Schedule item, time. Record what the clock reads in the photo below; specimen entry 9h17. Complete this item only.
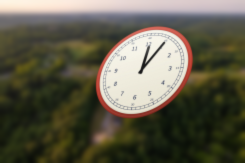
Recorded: 12h05
